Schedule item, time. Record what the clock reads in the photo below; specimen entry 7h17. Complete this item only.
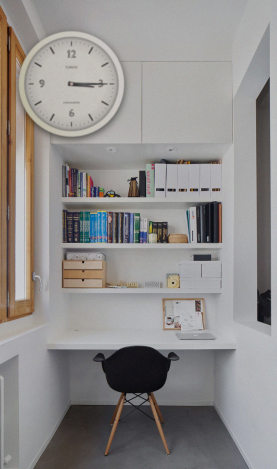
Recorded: 3h15
